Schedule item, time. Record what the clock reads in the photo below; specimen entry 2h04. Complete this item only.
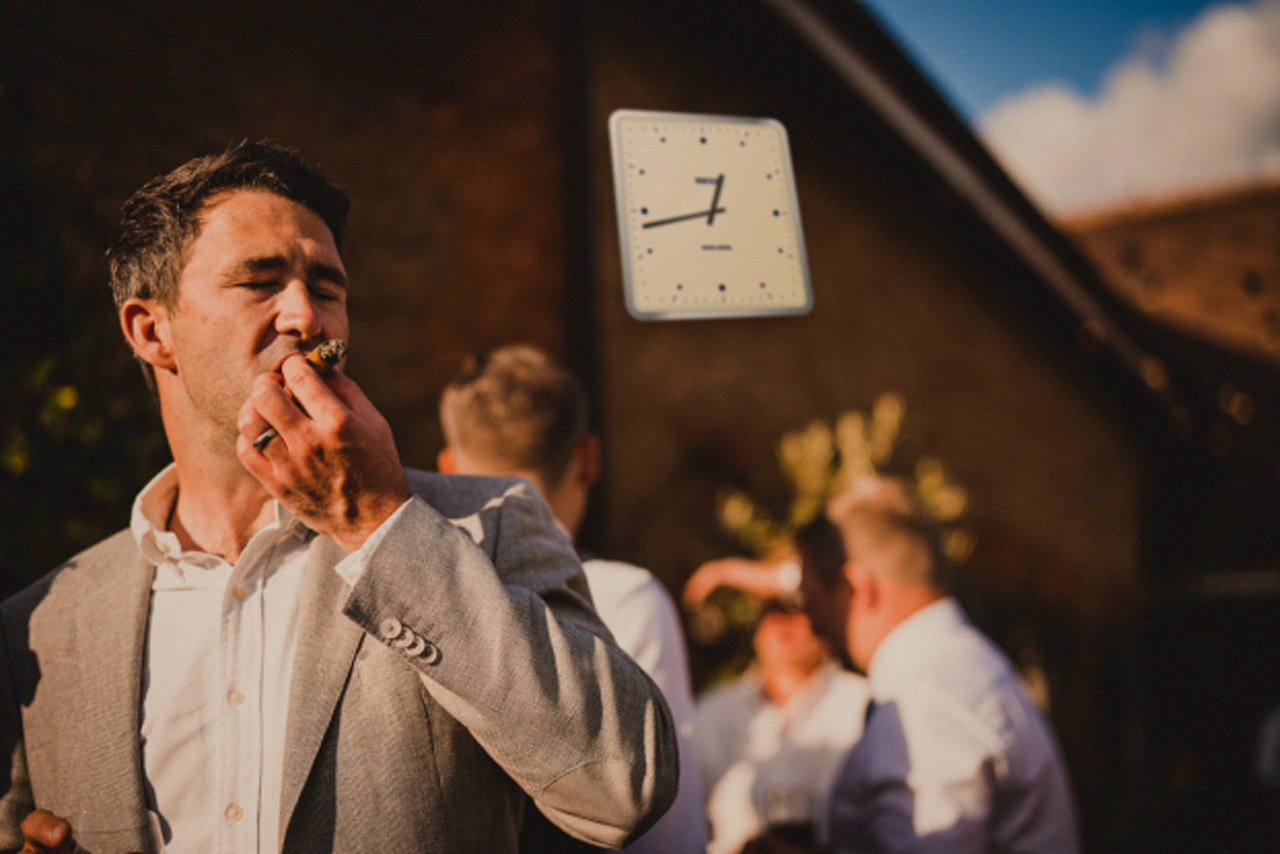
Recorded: 12h43
